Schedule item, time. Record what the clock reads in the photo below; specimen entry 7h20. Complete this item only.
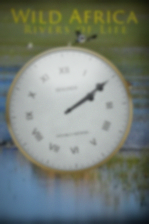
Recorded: 2h10
